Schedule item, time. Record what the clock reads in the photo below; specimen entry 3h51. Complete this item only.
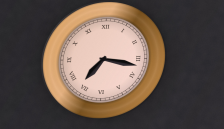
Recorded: 7h17
